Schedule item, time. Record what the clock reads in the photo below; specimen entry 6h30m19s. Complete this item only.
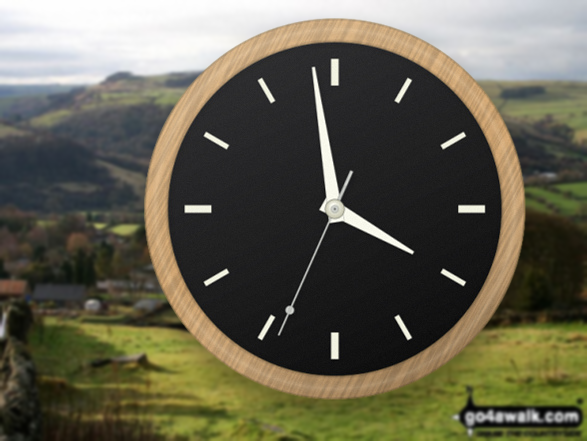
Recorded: 3h58m34s
